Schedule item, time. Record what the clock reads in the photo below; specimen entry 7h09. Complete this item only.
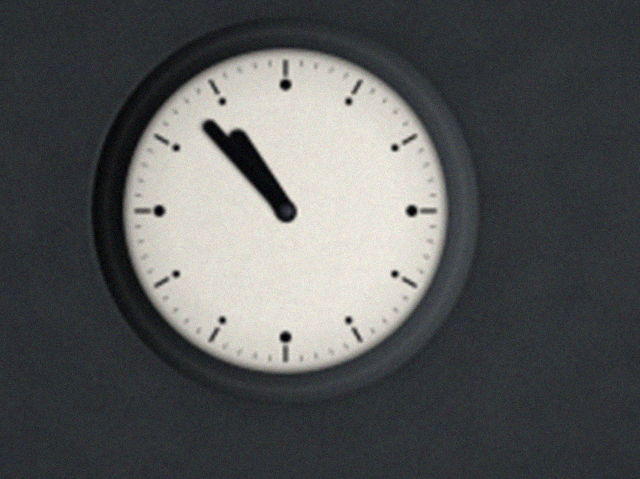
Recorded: 10h53
